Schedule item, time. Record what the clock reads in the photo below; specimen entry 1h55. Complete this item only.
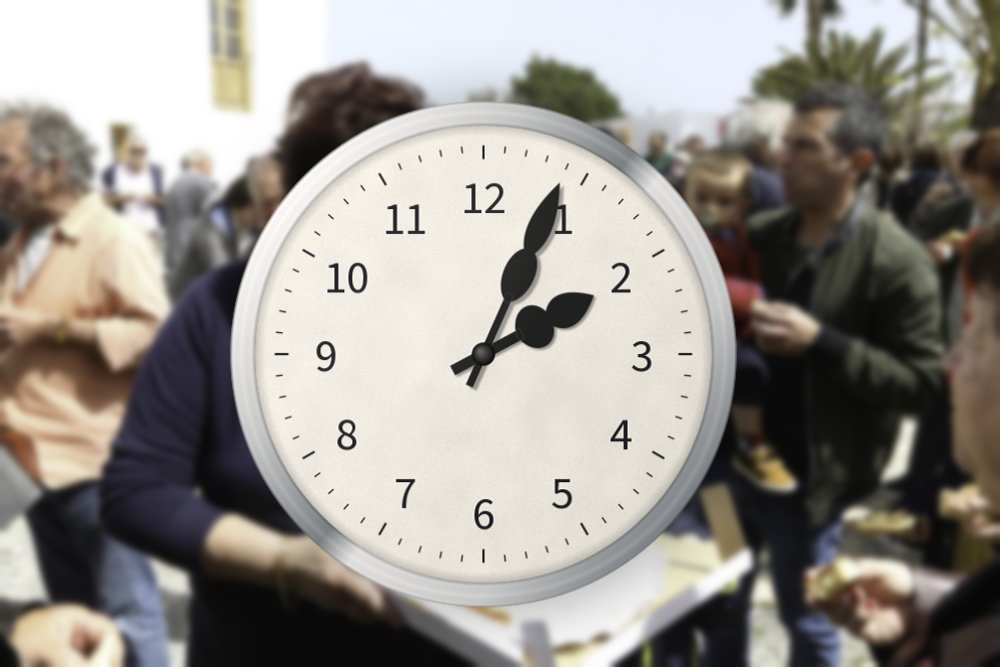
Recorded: 2h04
